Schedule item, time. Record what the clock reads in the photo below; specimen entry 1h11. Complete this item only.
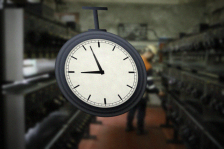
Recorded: 8h57
